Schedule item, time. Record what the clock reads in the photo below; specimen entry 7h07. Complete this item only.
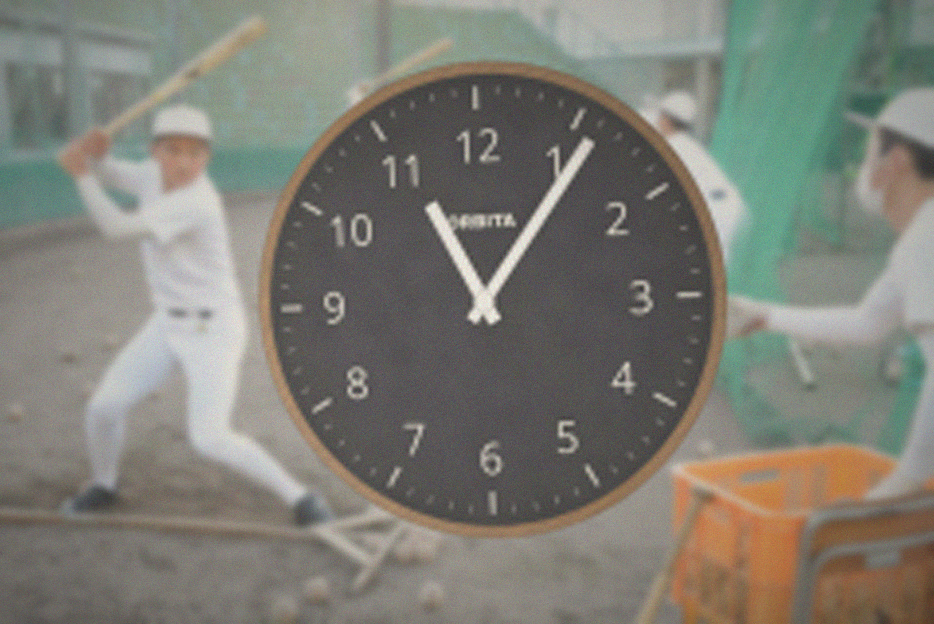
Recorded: 11h06
